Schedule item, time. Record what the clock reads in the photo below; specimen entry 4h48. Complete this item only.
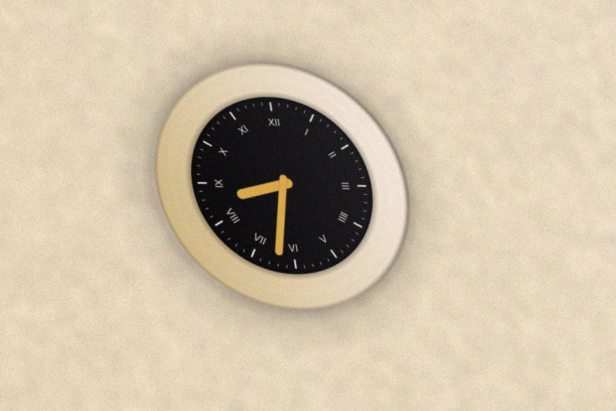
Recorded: 8h32
